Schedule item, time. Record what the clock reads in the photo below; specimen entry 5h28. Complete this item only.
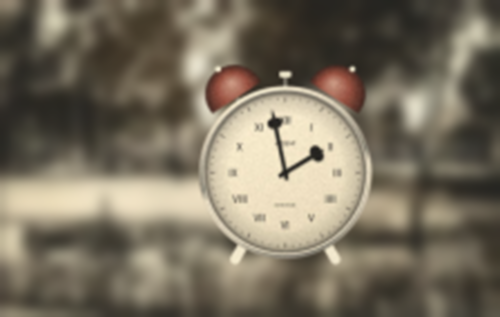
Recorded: 1h58
